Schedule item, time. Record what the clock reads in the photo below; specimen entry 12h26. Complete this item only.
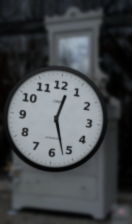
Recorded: 12h27
